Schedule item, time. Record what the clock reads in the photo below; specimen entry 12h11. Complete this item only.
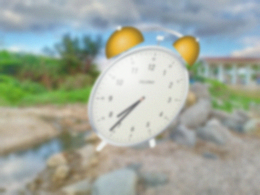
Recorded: 7h36
